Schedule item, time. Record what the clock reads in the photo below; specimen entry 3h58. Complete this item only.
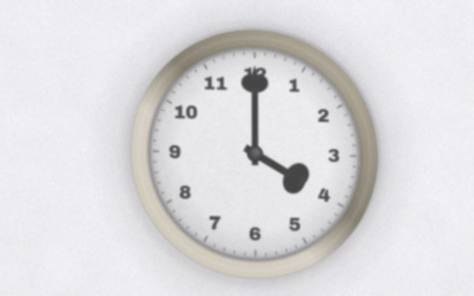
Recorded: 4h00
